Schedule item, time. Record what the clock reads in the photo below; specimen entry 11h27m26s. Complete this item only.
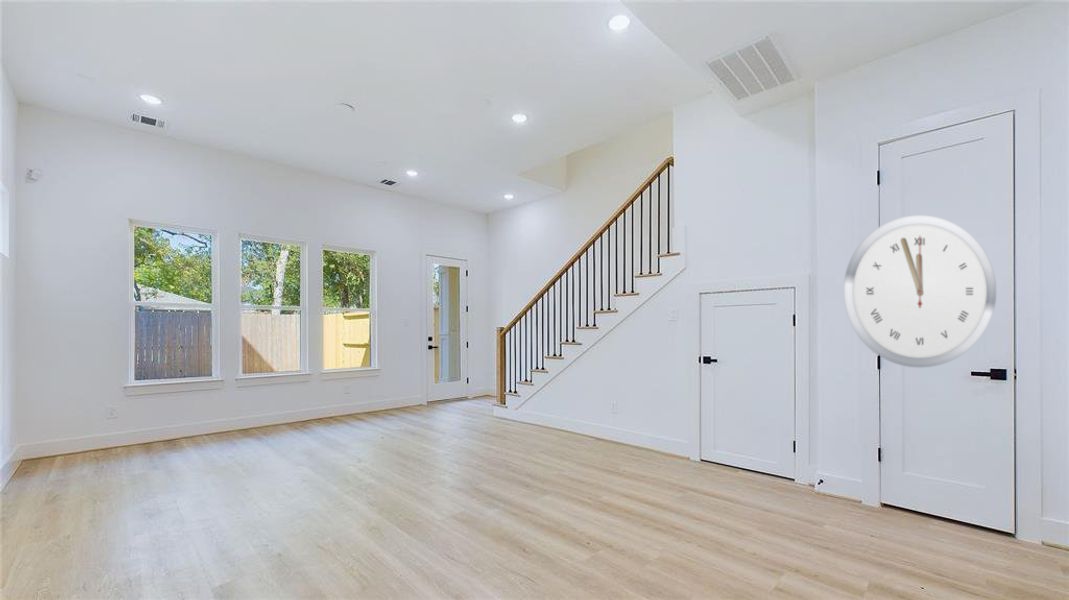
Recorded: 11h57m00s
